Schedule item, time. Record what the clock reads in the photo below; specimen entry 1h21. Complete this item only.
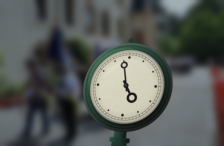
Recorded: 4h58
